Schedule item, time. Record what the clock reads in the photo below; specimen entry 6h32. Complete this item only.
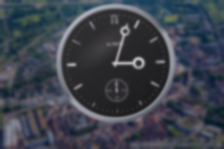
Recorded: 3h03
